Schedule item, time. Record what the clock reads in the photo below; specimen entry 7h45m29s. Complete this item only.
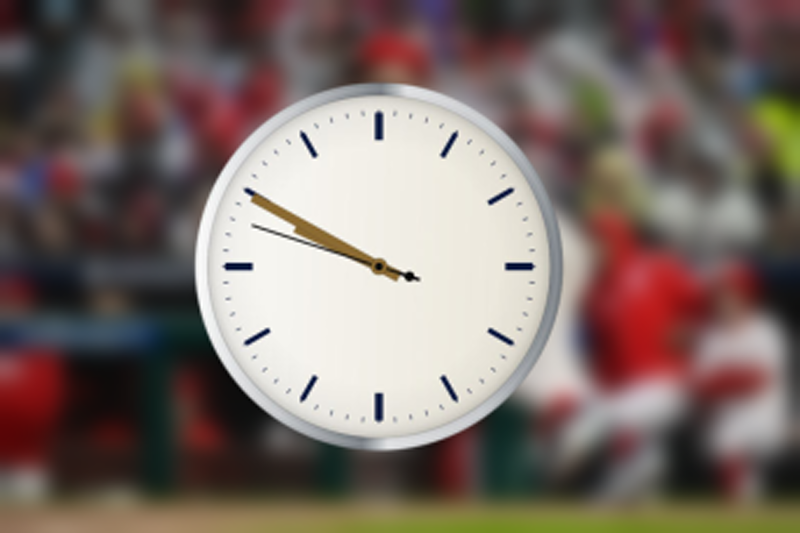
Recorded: 9h49m48s
